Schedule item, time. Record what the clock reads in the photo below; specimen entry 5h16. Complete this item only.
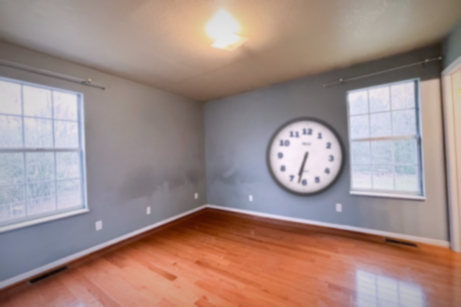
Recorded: 6h32
